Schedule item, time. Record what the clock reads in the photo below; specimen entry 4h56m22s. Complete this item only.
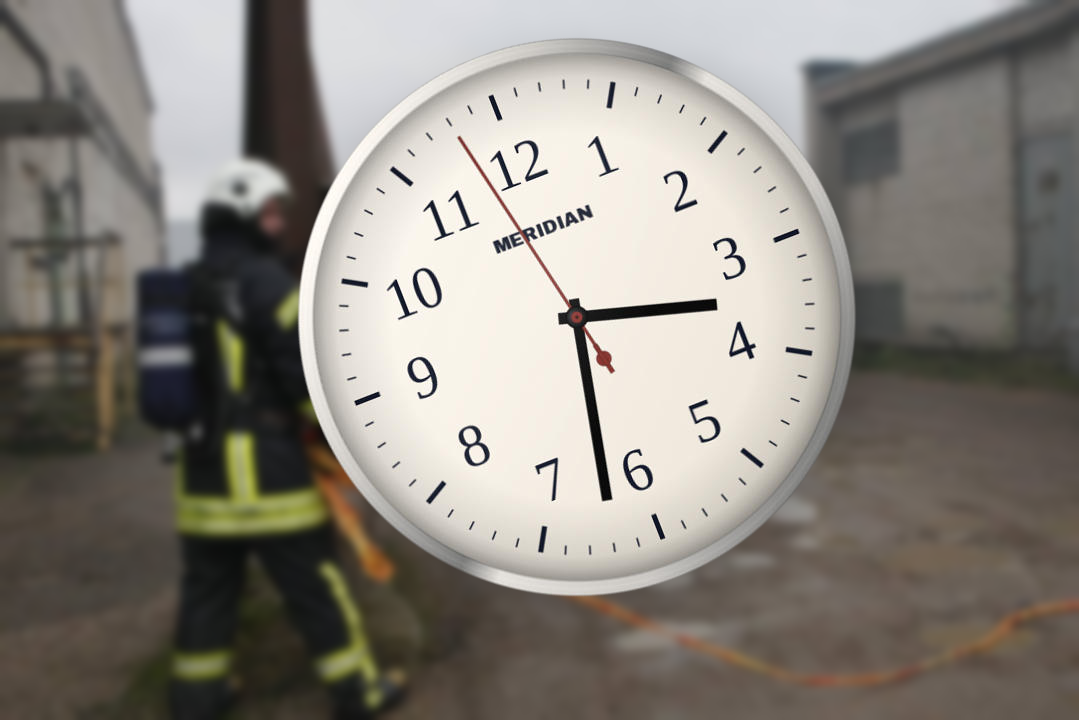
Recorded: 3h31m58s
